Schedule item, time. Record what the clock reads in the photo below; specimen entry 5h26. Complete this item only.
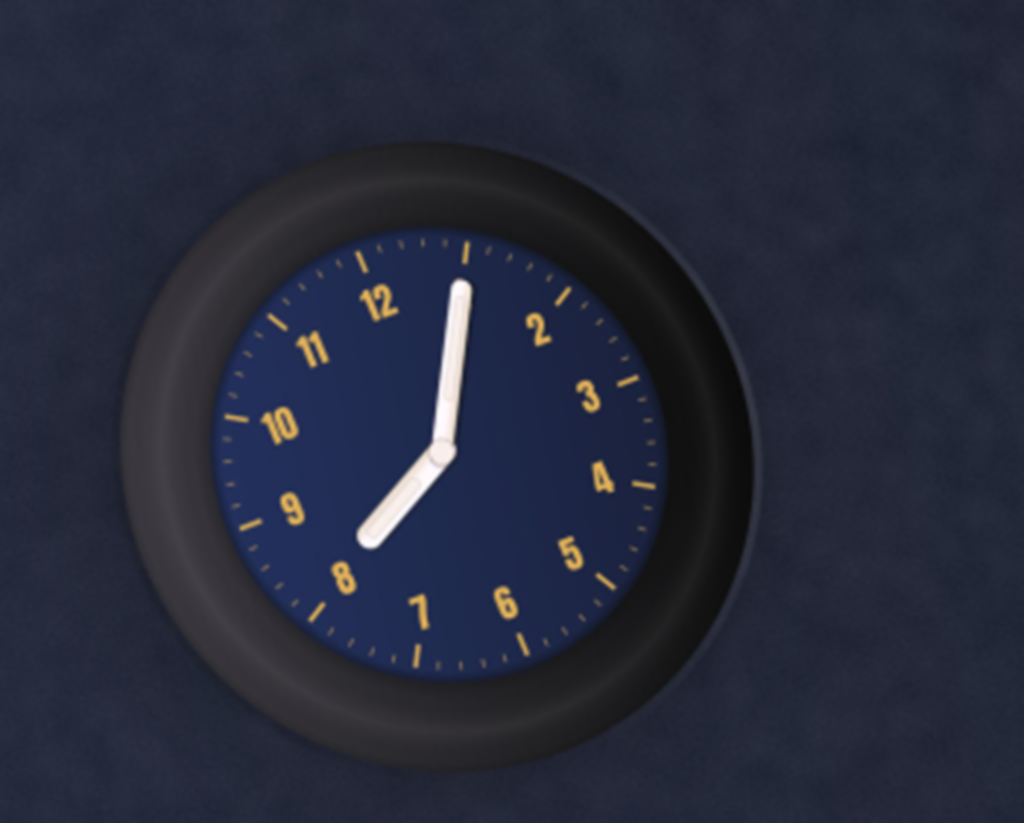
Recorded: 8h05
